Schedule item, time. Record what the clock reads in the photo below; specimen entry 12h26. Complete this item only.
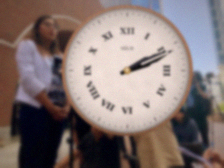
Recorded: 2h11
